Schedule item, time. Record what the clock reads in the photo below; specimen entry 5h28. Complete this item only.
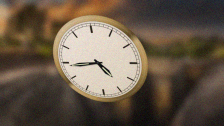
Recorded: 4h44
